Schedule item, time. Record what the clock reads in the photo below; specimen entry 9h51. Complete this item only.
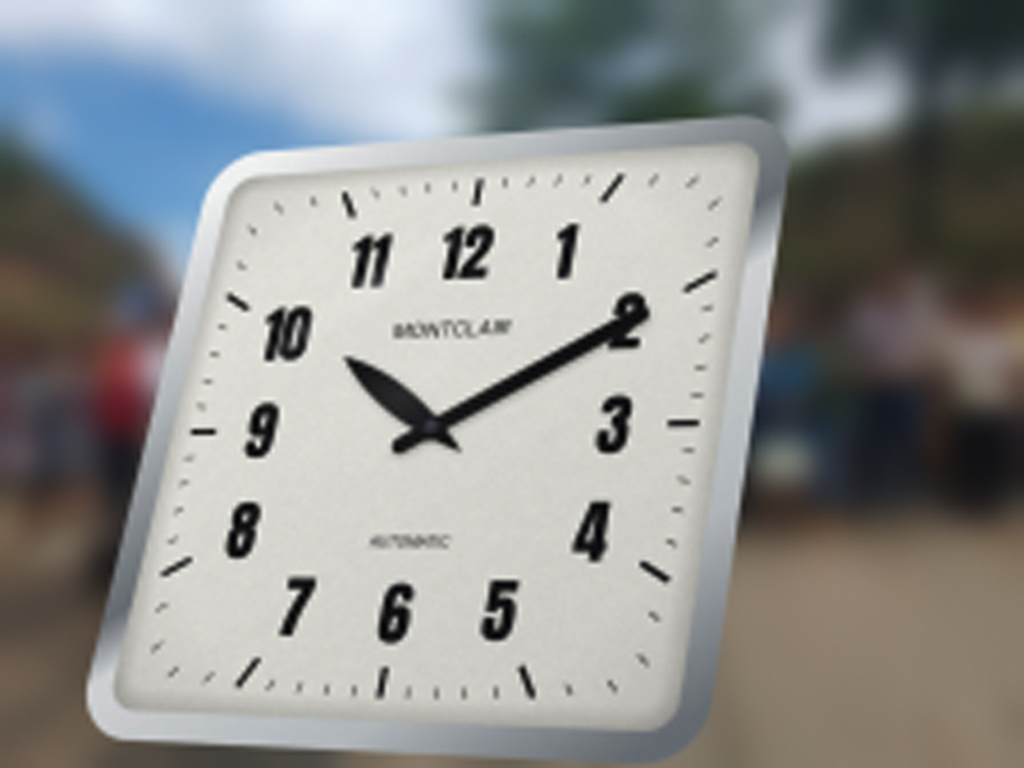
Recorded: 10h10
